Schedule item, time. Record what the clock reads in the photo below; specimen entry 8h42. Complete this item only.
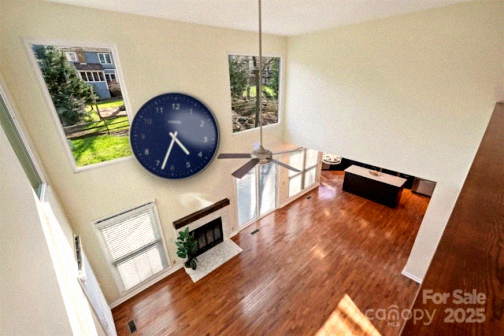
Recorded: 4h33
